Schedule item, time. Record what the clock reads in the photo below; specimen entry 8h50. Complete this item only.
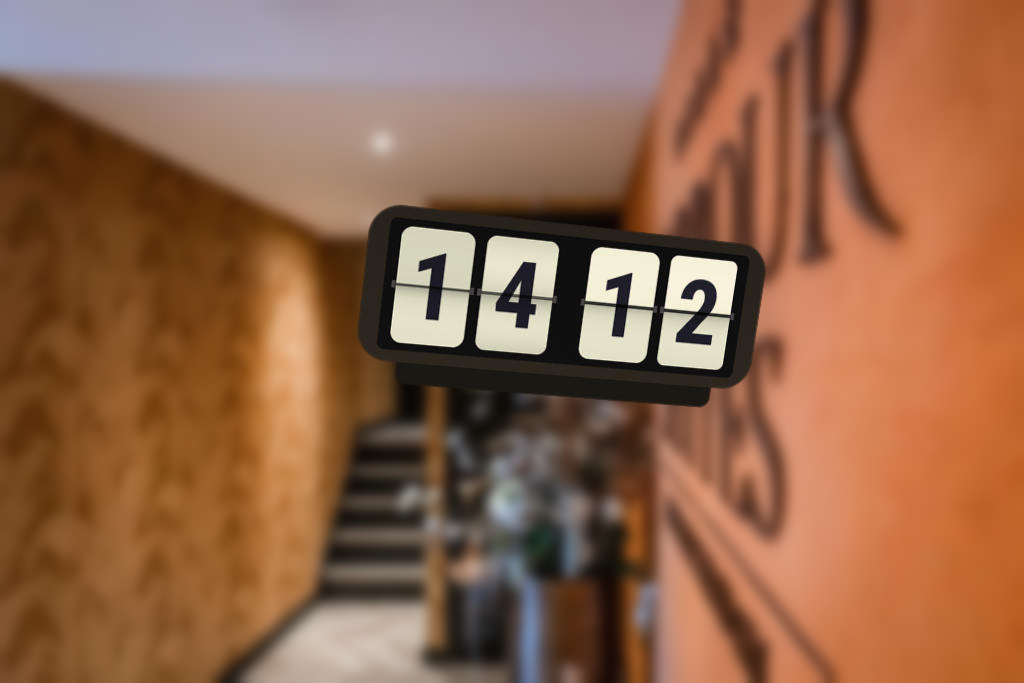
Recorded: 14h12
